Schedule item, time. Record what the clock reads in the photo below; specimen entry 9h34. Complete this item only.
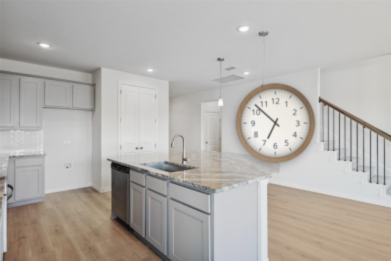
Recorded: 6h52
